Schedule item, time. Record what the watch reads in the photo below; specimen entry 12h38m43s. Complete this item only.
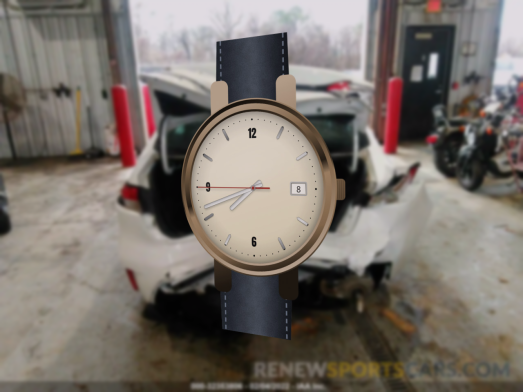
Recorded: 7h41m45s
